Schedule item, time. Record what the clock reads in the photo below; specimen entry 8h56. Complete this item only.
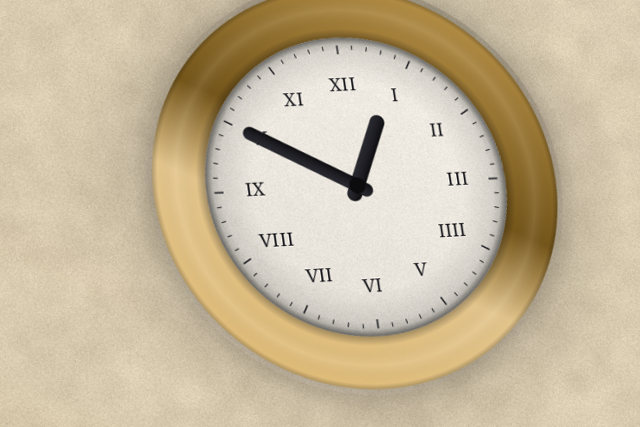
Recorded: 12h50
